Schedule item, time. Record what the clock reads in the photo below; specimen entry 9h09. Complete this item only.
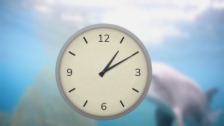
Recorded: 1h10
